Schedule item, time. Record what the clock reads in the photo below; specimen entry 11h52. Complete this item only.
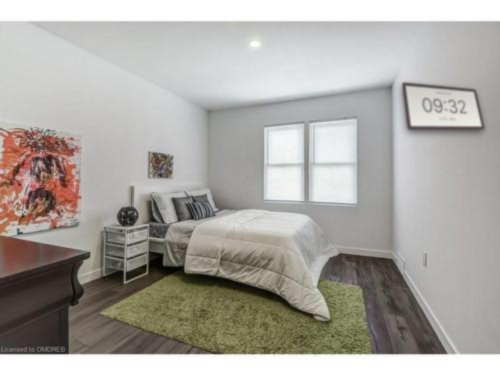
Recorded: 9h32
